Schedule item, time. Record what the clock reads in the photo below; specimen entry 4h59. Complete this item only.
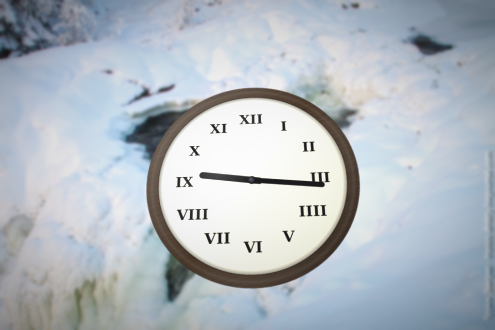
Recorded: 9h16
